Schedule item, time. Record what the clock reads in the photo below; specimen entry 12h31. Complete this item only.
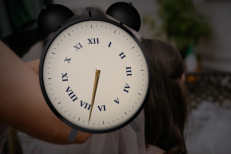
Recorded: 6h33
